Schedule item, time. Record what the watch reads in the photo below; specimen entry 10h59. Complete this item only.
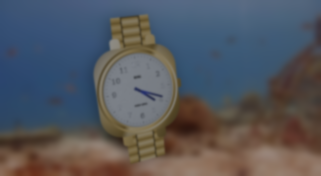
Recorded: 4h19
